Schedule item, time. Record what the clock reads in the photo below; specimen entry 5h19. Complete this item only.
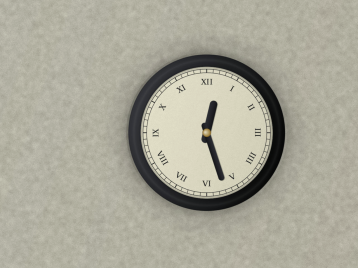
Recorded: 12h27
